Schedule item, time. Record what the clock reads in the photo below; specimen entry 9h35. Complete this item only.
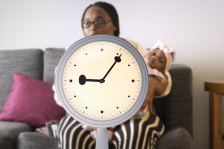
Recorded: 9h06
